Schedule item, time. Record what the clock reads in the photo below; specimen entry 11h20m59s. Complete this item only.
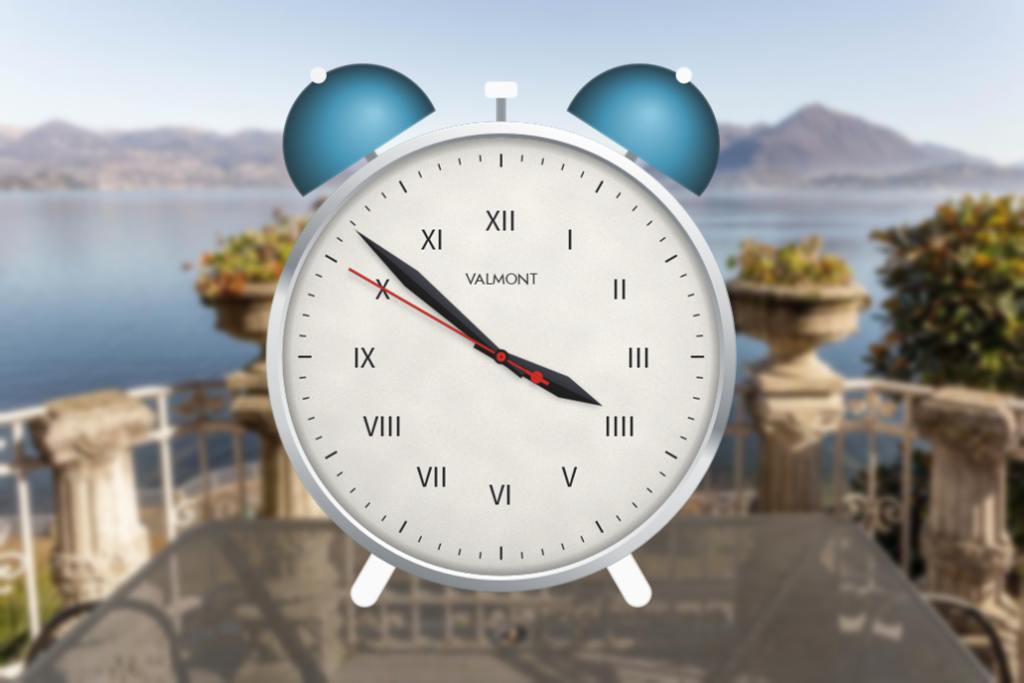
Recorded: 3h51m50s
